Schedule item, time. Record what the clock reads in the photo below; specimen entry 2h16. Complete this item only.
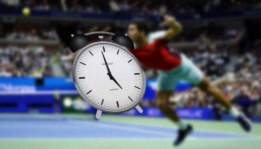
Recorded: 4h59
